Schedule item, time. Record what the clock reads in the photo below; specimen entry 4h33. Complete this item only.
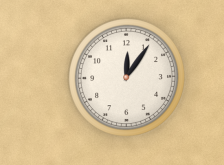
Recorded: 12h06
